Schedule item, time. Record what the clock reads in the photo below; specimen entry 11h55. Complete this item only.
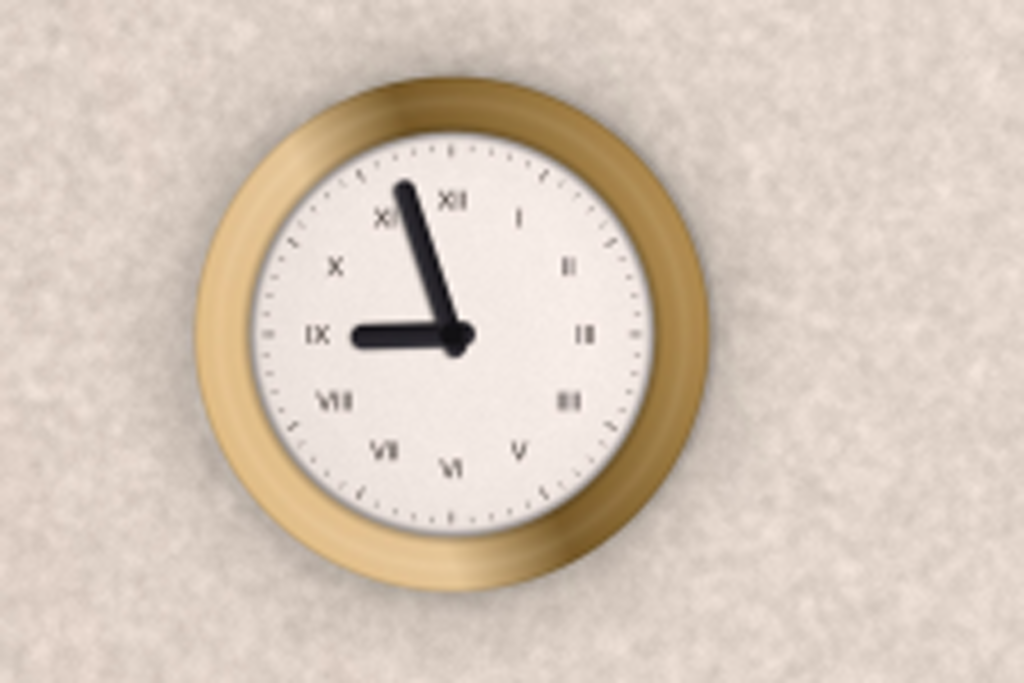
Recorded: 8h57
